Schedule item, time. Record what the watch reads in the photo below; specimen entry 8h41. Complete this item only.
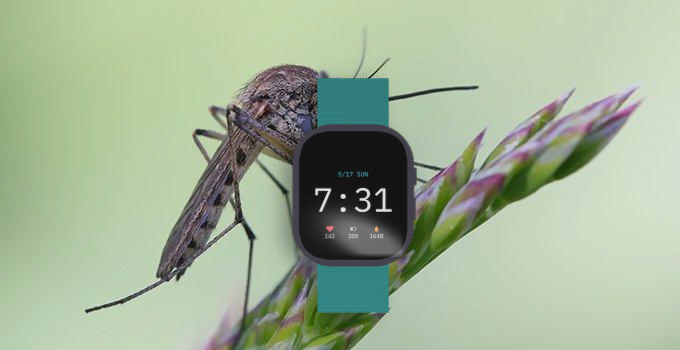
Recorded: 7h31
